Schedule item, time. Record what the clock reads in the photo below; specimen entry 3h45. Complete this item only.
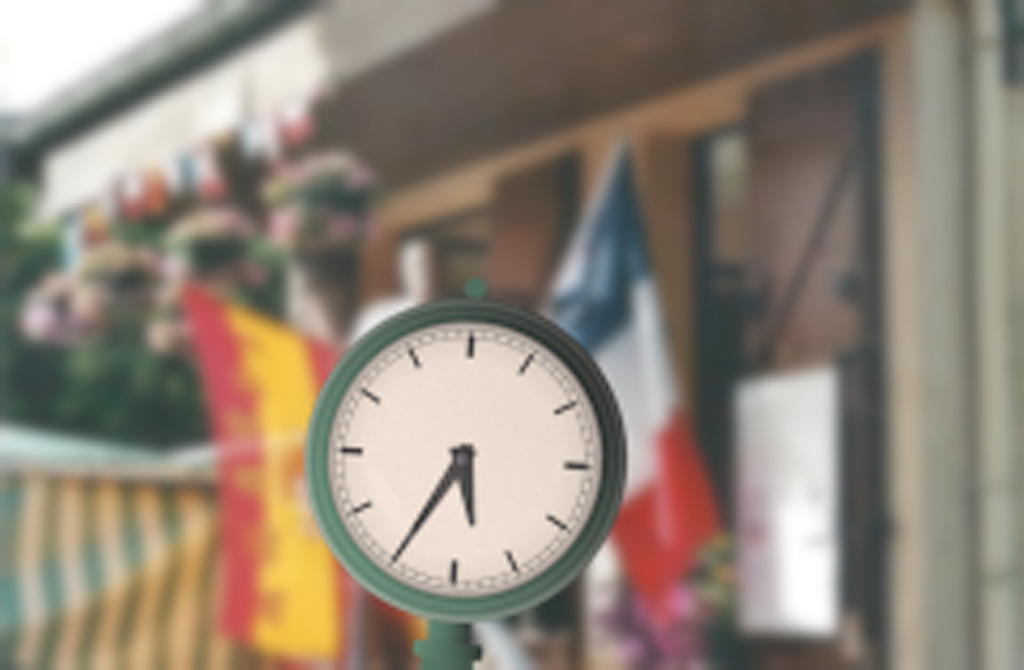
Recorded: 5h35
